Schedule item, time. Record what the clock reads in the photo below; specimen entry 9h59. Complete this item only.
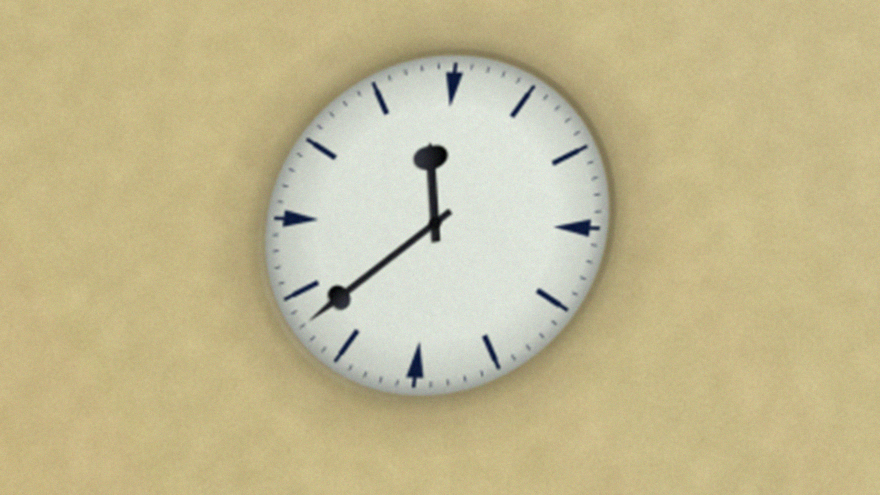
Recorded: 11h38
